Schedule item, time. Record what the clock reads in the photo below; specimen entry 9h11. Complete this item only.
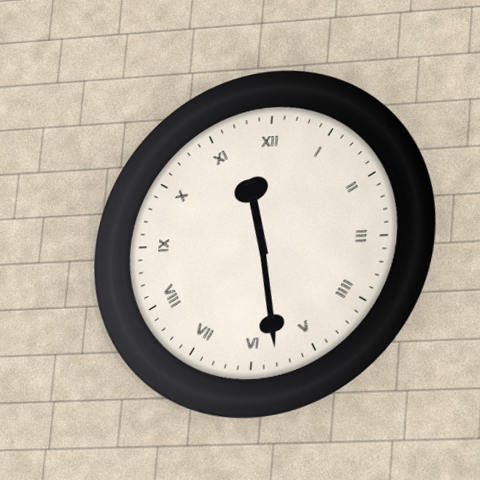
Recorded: 11h28
